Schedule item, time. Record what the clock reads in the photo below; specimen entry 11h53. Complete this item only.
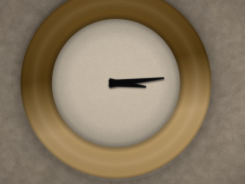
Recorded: 3h14
